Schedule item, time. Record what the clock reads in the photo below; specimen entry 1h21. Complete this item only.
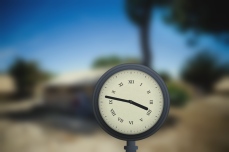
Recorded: 3h47
